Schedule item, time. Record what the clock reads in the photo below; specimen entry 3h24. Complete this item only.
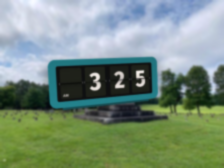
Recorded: 3h25
